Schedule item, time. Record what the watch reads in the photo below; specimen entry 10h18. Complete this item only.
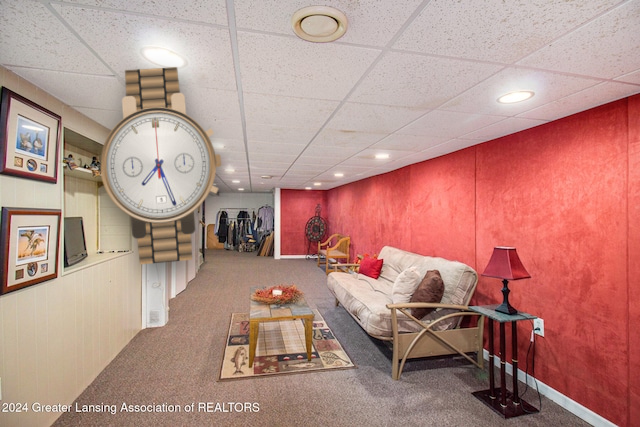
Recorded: 7h27
